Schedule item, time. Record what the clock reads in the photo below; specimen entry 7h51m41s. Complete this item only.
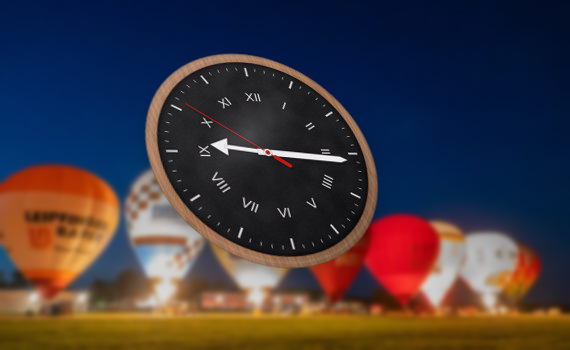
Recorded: 9h15m51s
